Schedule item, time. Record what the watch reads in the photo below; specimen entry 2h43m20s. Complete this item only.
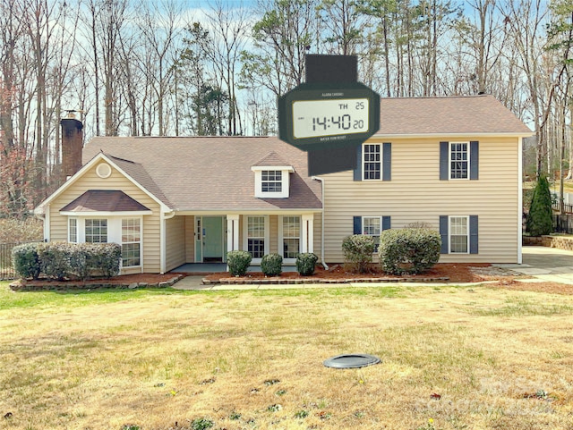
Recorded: 14h40m20s
